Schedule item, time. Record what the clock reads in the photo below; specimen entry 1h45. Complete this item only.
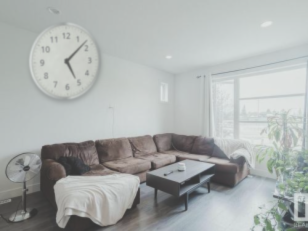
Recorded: 5h08
